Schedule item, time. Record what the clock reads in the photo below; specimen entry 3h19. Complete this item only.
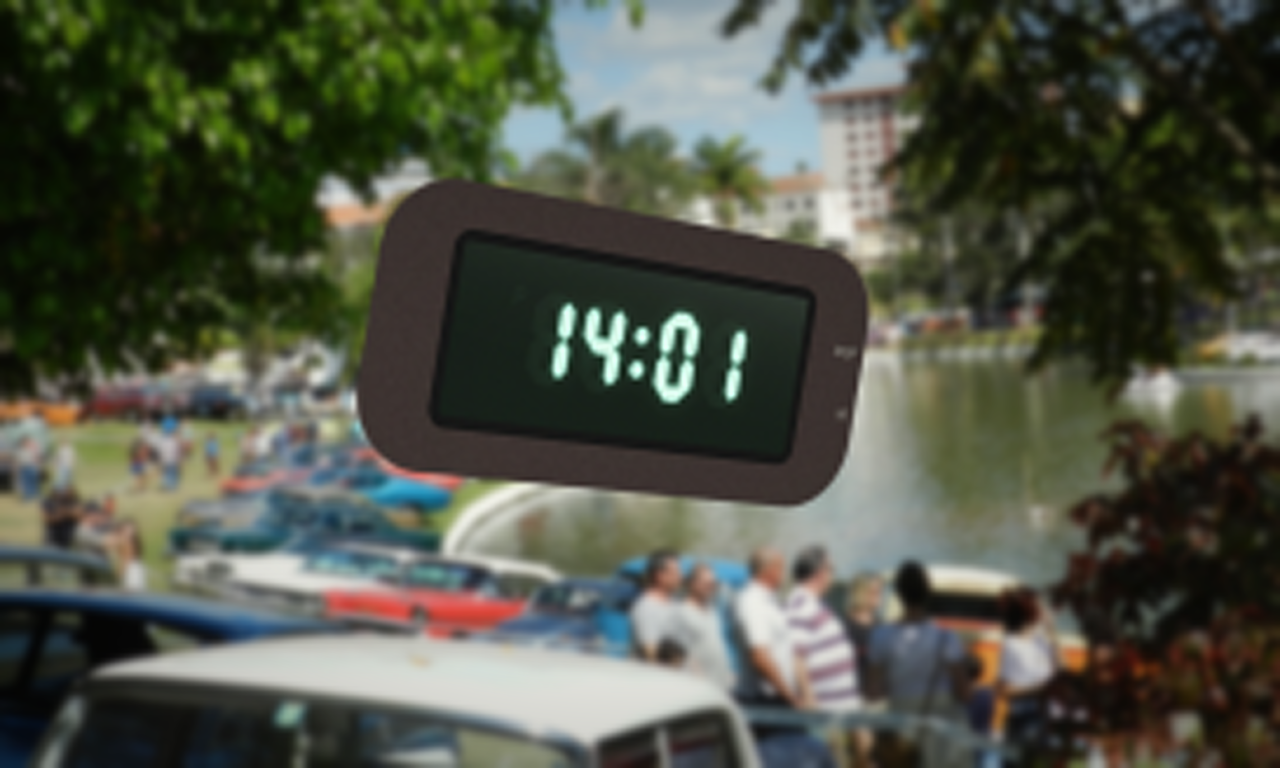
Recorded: 14h01
